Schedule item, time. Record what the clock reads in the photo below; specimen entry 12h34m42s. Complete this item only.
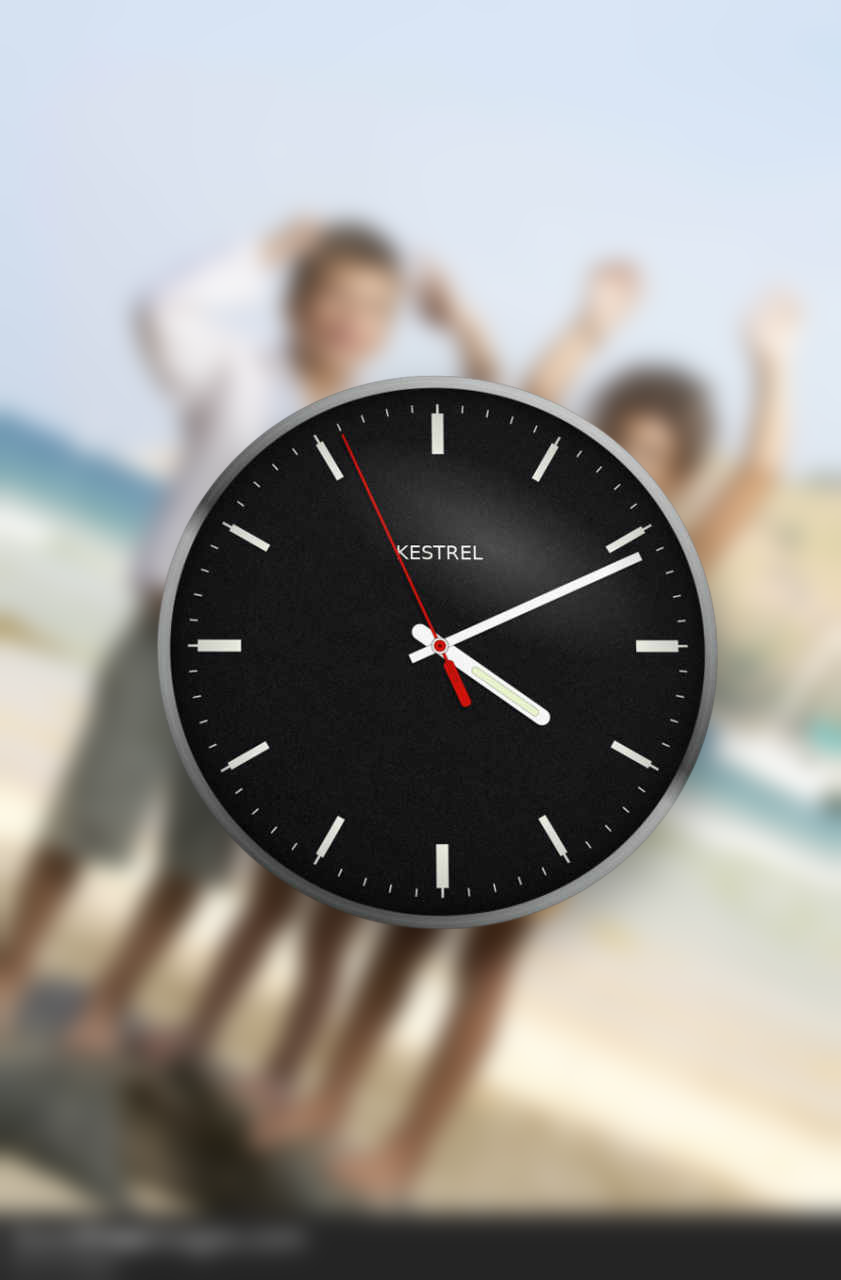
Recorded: 4h10m56s
